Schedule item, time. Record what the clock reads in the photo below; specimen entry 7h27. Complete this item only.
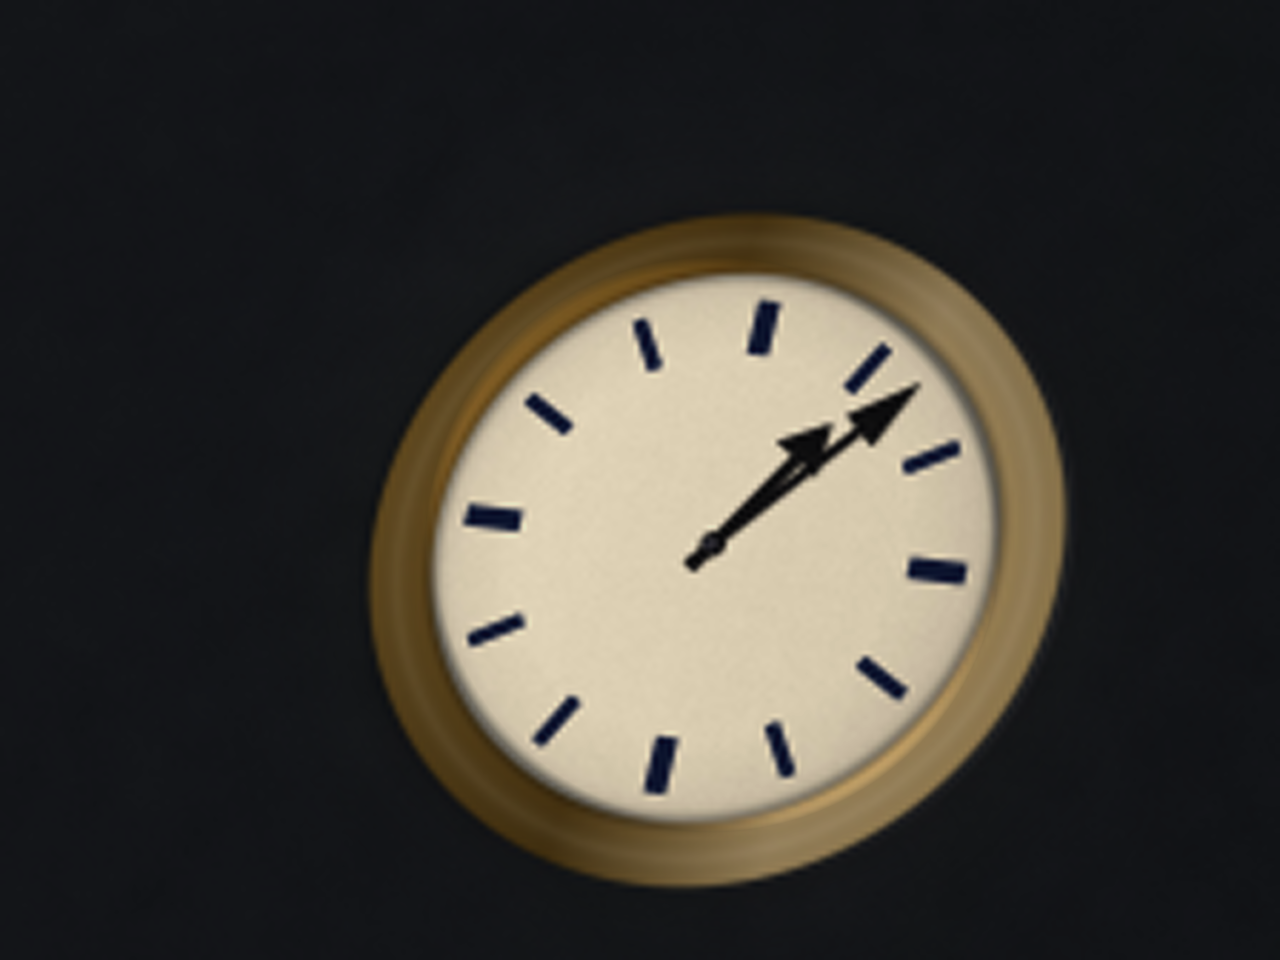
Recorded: 1h07
